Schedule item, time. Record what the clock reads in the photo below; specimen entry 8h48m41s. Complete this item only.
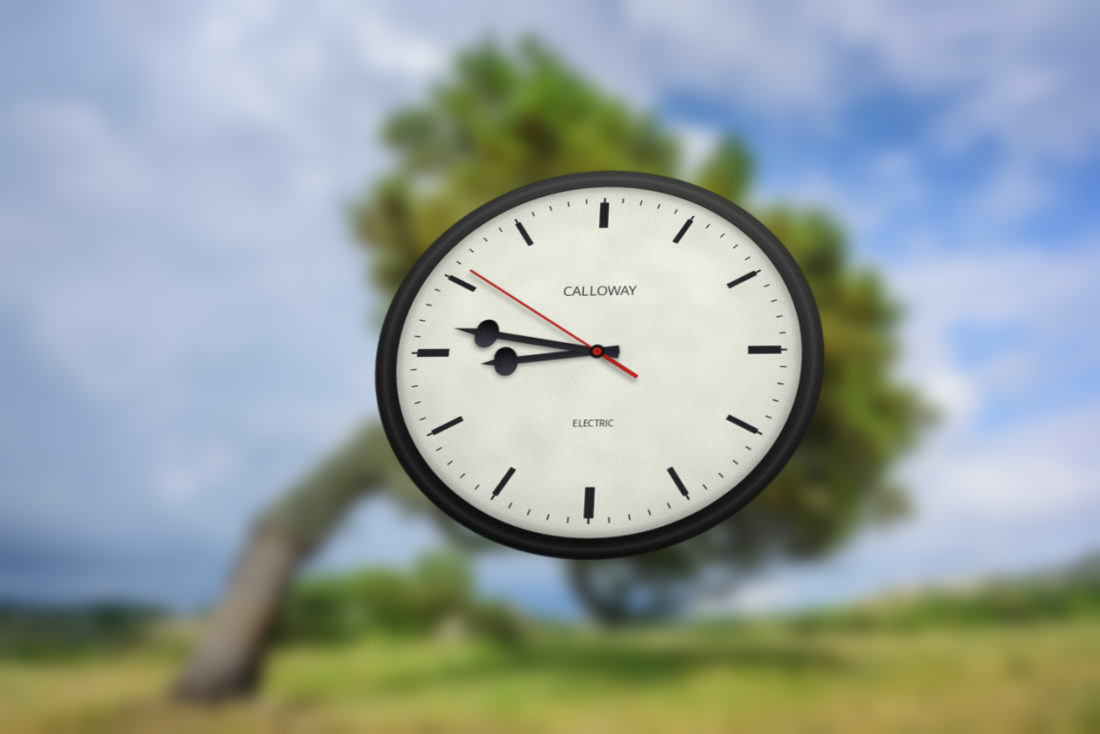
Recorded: 8h46m51s
